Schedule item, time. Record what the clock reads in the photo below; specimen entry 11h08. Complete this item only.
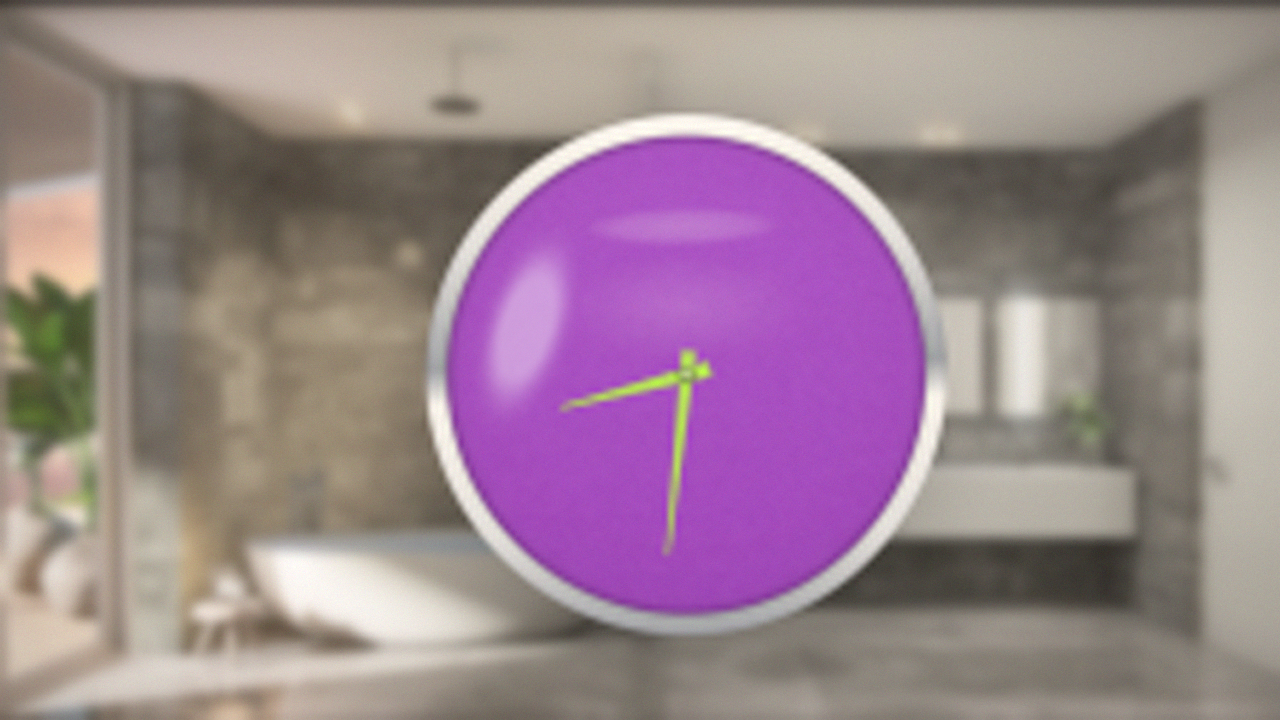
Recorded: 8h31
